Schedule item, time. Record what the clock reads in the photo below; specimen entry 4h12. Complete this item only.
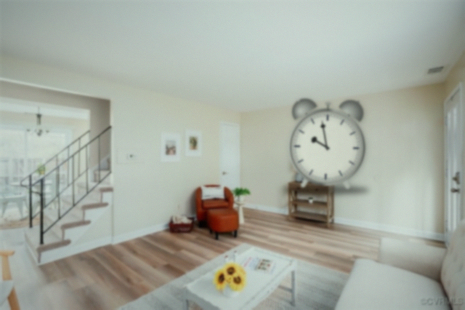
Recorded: 9h58
